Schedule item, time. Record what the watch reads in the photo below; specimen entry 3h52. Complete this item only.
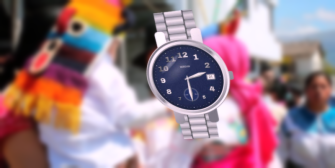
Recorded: 2h30
